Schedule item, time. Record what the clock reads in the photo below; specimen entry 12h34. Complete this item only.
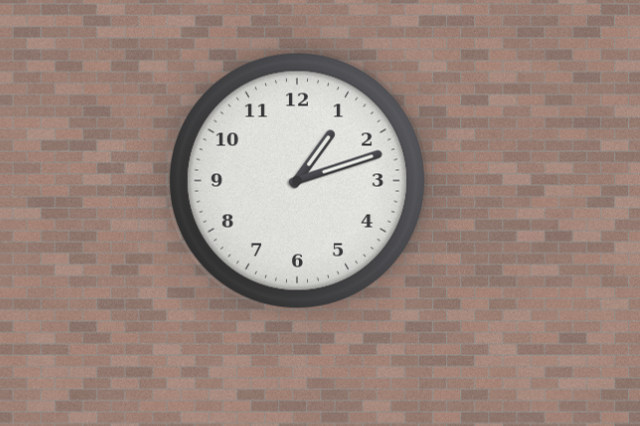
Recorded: 1h12
